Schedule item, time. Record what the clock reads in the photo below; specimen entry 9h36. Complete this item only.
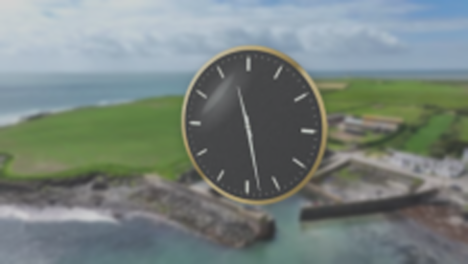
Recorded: 11h28
